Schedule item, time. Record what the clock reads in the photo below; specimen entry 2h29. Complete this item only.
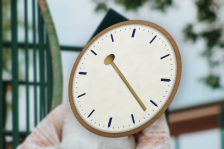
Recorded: 10h22
